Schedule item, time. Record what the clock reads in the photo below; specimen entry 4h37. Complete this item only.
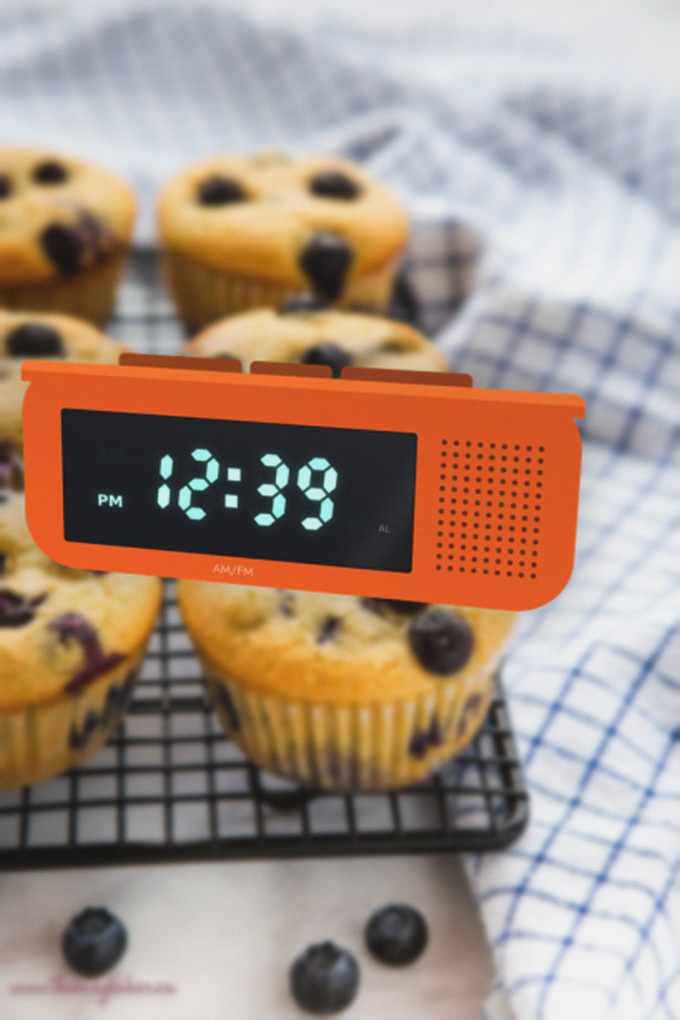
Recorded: 12h39
